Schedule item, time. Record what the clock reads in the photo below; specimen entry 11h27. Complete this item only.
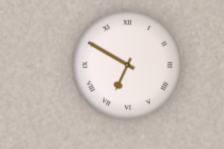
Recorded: 6h50
